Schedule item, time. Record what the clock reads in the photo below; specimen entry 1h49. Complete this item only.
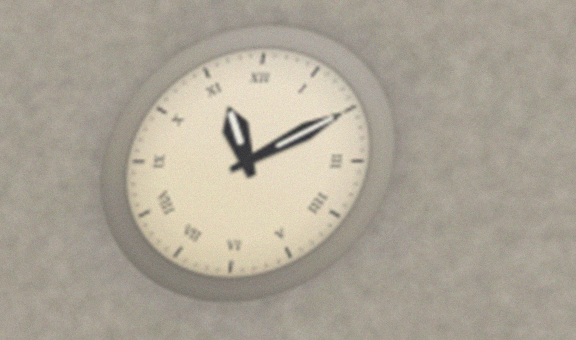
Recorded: 11h10
